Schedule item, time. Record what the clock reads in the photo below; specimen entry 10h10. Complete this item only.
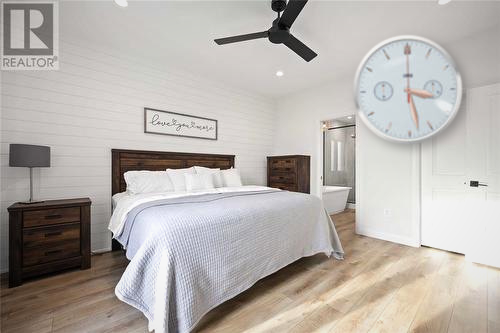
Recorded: 3h28
